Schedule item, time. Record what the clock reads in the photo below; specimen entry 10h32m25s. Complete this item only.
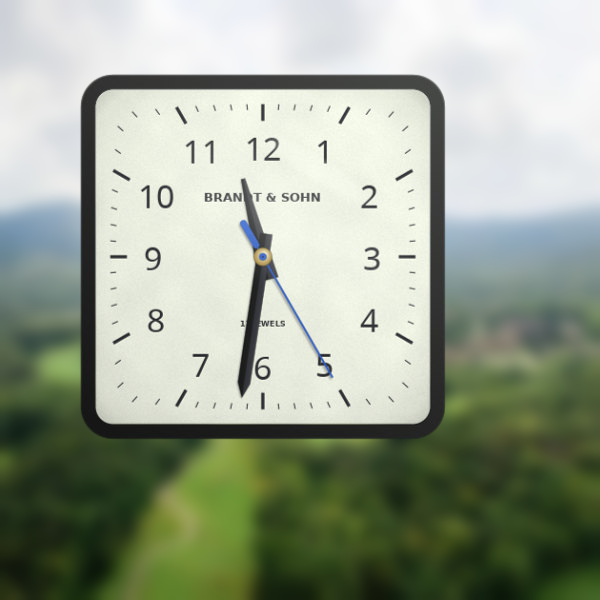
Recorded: 11h31m25s
